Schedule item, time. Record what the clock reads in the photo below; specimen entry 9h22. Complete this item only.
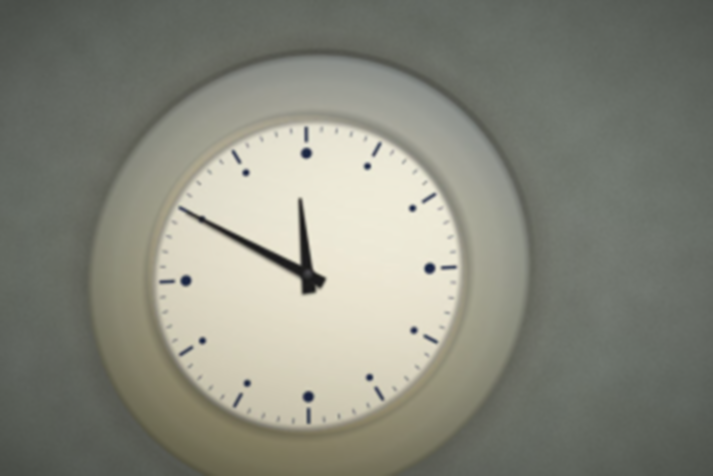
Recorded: 11h50
